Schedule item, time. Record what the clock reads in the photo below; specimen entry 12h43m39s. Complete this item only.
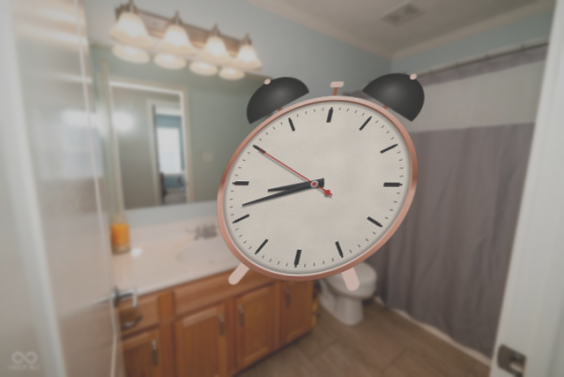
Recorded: 8h41m50s
